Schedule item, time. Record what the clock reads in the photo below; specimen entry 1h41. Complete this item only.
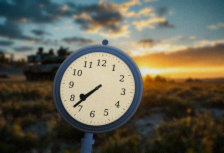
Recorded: 7h37
